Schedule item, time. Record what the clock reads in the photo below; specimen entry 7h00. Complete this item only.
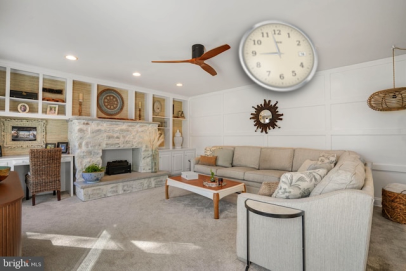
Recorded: 8h58
